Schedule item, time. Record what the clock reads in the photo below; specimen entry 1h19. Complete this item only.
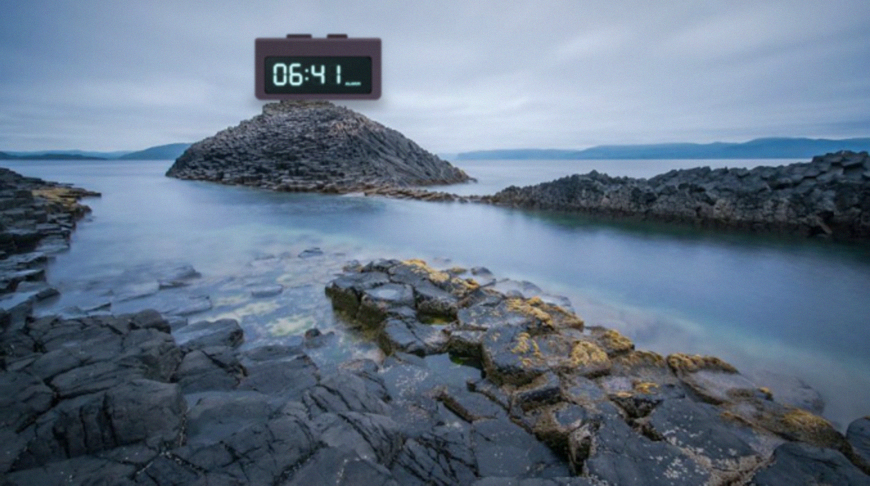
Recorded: 6h41
